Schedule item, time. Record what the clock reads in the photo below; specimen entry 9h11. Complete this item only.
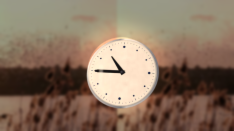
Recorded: 10h45
